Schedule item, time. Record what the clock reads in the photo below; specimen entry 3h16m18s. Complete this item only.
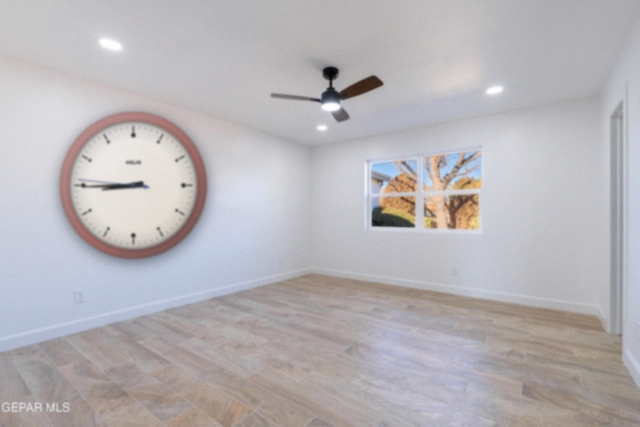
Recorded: 8h44m46s
